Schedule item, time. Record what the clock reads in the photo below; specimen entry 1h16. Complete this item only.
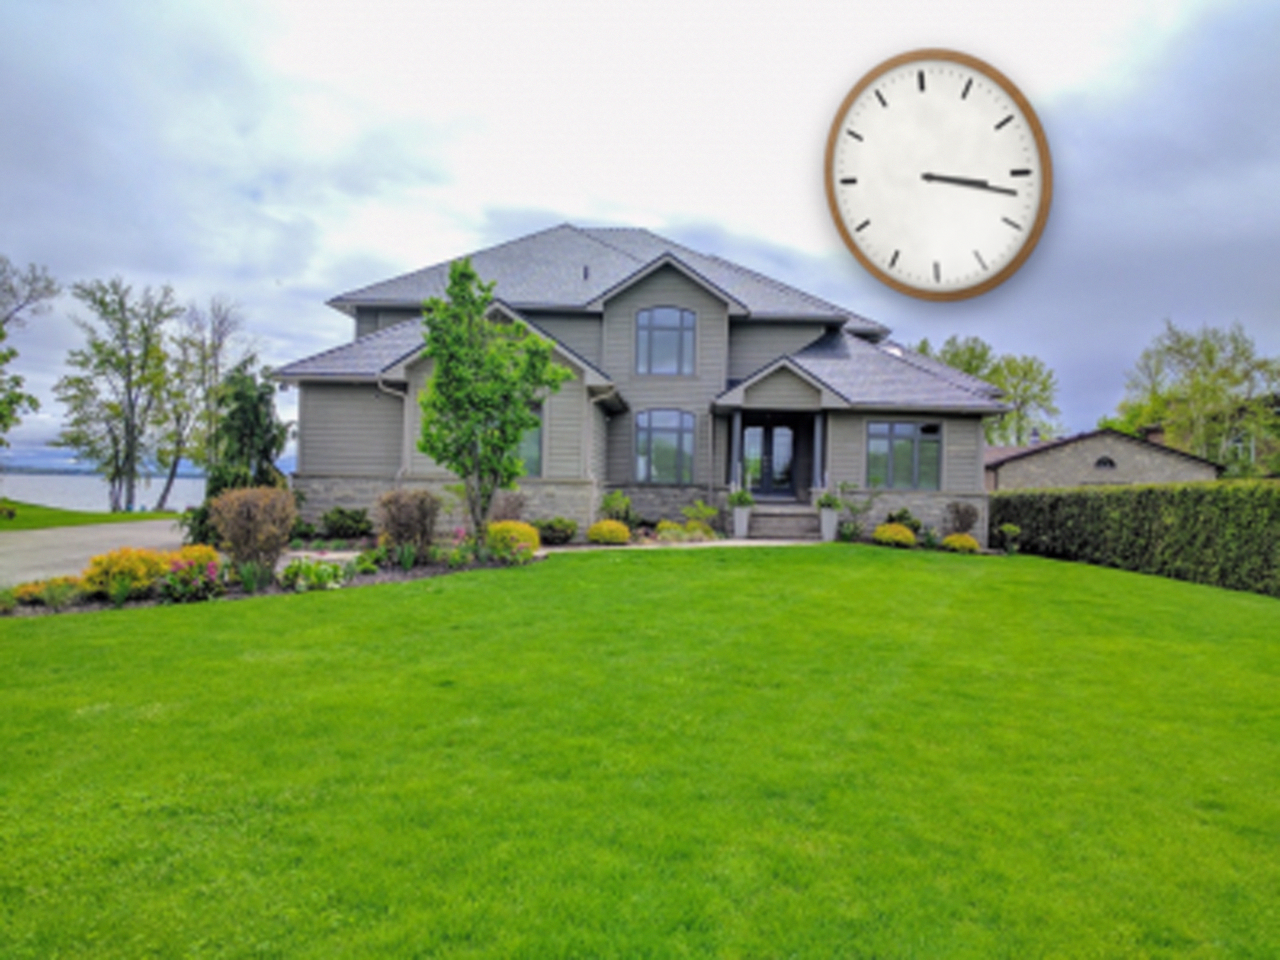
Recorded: 3h17
